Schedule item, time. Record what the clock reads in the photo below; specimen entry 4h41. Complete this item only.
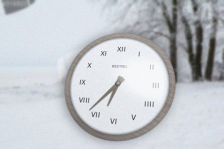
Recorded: 6h37
